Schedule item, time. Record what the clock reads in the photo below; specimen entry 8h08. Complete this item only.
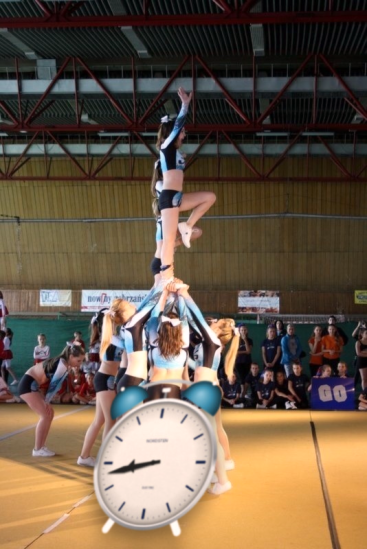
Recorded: 8h43
